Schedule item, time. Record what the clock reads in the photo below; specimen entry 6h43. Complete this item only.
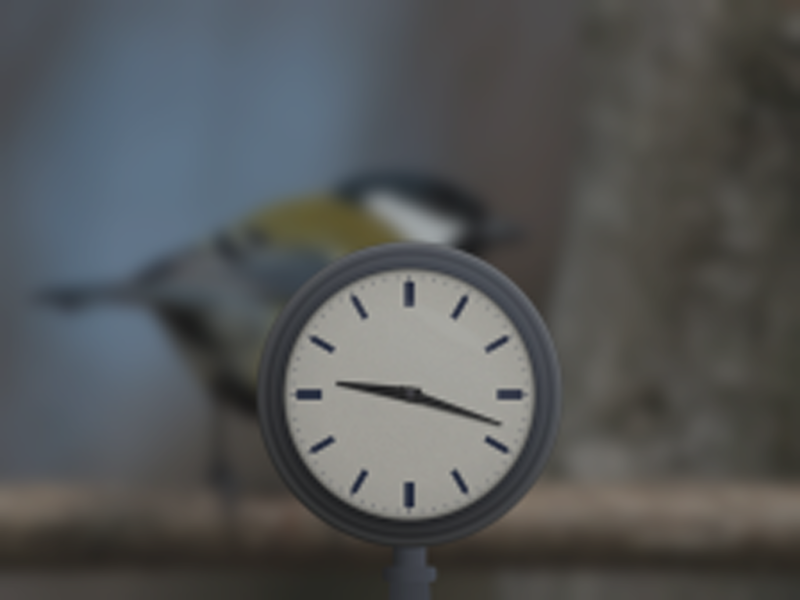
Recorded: 9h18
